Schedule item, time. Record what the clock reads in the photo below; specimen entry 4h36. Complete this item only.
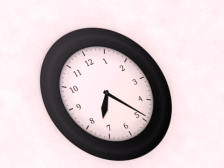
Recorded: 7h24
